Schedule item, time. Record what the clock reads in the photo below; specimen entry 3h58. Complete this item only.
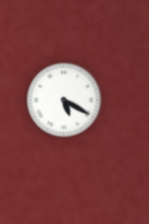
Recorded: 5h20
